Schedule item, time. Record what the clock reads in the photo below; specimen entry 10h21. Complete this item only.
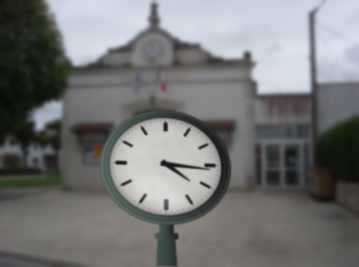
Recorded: 4h16
